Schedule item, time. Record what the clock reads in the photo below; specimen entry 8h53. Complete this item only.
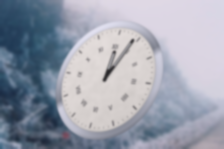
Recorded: 12h04
